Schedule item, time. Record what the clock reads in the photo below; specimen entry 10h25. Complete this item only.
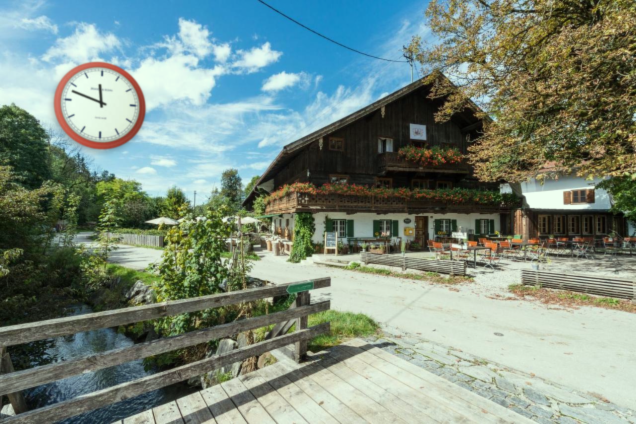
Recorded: 11h48
